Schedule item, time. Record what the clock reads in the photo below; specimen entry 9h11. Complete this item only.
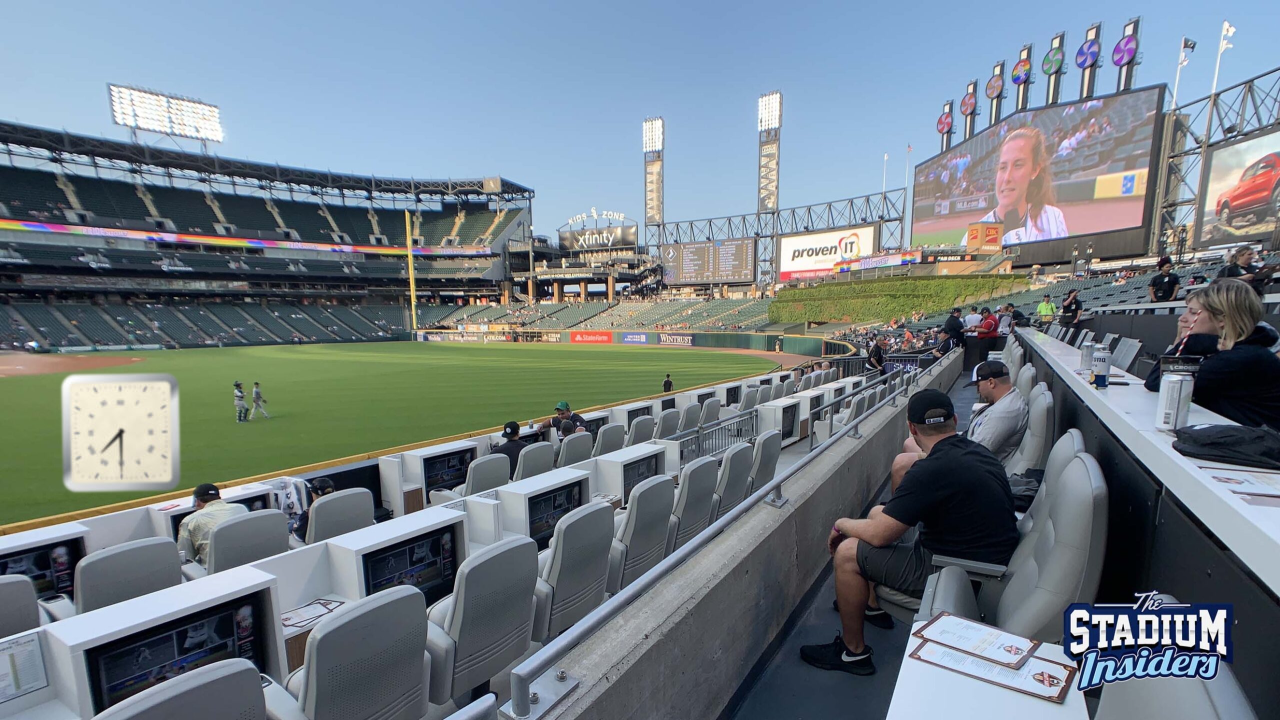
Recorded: 7h30
